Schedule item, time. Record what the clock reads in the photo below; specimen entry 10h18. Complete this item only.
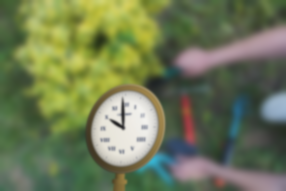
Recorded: 9h59
